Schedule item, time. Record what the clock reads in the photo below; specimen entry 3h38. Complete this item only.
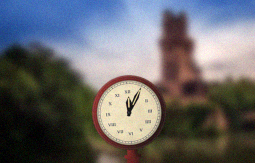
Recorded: 12h05
